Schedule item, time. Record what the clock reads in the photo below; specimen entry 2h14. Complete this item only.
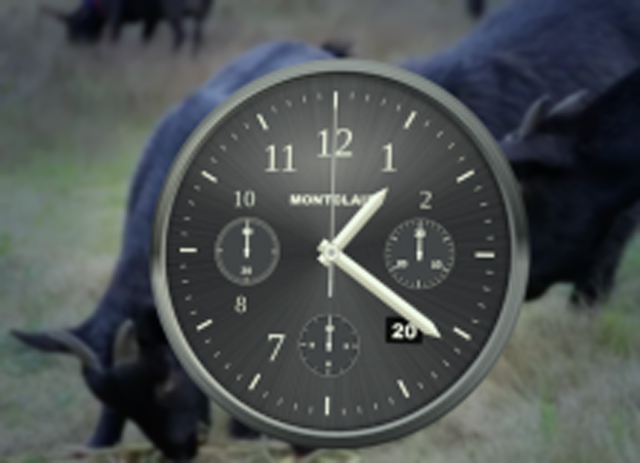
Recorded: 1h21
